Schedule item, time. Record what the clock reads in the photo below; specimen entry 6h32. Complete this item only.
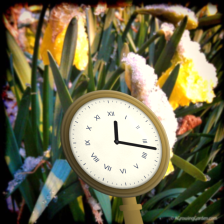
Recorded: 12h17
